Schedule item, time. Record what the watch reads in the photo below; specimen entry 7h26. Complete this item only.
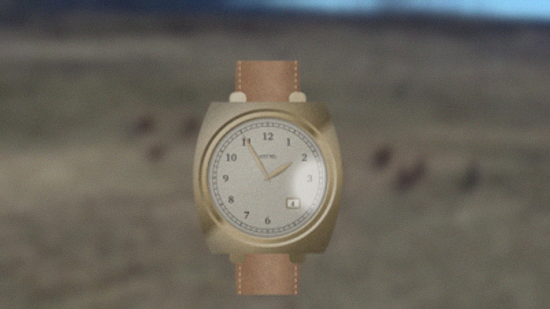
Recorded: 1h55
